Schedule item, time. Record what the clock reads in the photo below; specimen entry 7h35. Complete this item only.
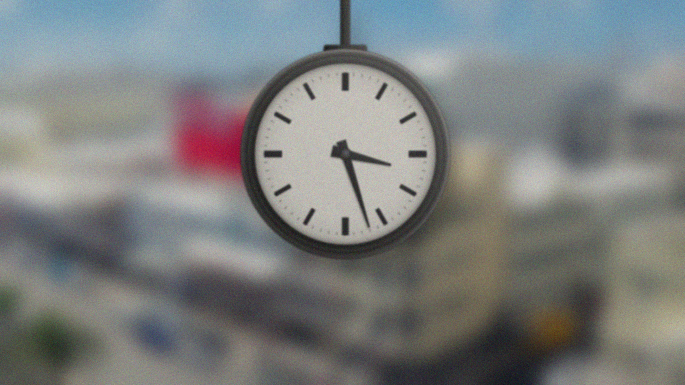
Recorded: 3h27
